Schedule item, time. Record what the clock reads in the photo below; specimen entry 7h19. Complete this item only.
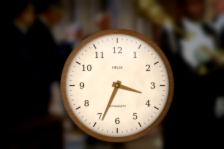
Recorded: 3h34
